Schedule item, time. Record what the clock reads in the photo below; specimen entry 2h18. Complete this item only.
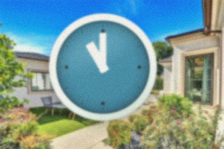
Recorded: 11h00
